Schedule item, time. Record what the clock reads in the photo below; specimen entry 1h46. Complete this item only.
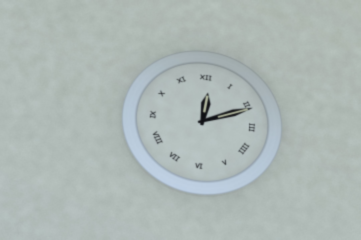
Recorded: 12h11
